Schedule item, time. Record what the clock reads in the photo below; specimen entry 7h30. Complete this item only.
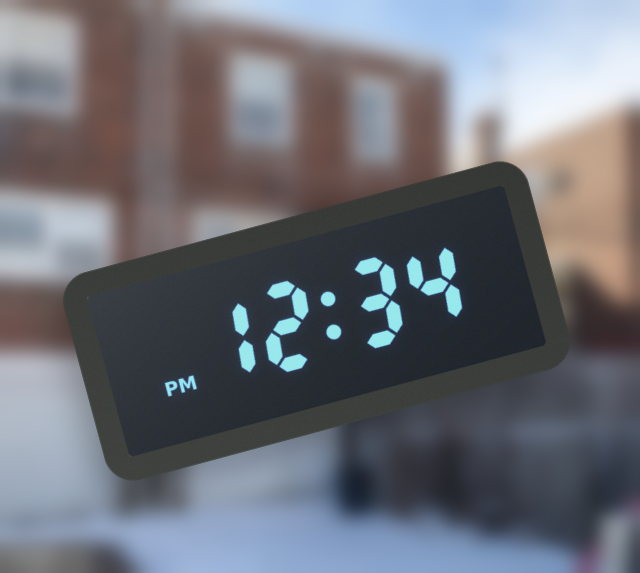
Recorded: 12h34
